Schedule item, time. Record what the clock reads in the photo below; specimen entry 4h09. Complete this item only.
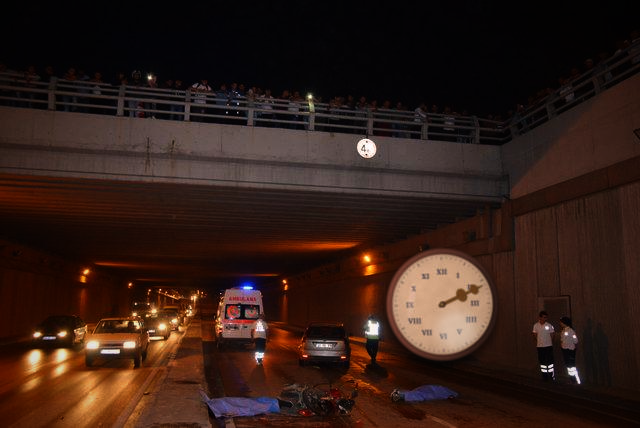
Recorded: 2h11
